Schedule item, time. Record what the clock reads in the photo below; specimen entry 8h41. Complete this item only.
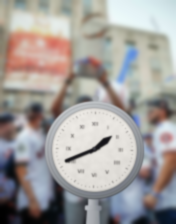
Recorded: 1h41
